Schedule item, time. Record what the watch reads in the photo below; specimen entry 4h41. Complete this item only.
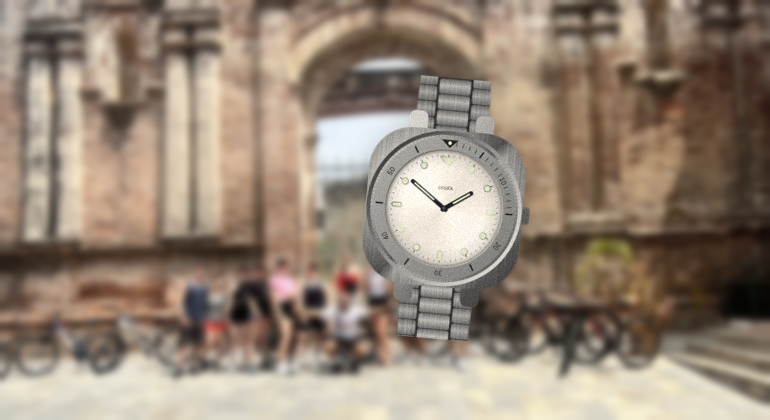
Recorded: 1h51
